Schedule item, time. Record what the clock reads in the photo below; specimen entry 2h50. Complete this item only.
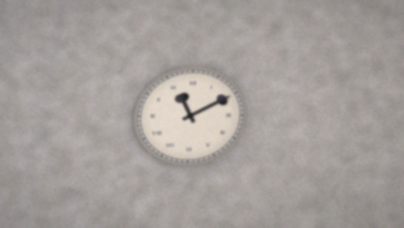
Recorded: 11h10
